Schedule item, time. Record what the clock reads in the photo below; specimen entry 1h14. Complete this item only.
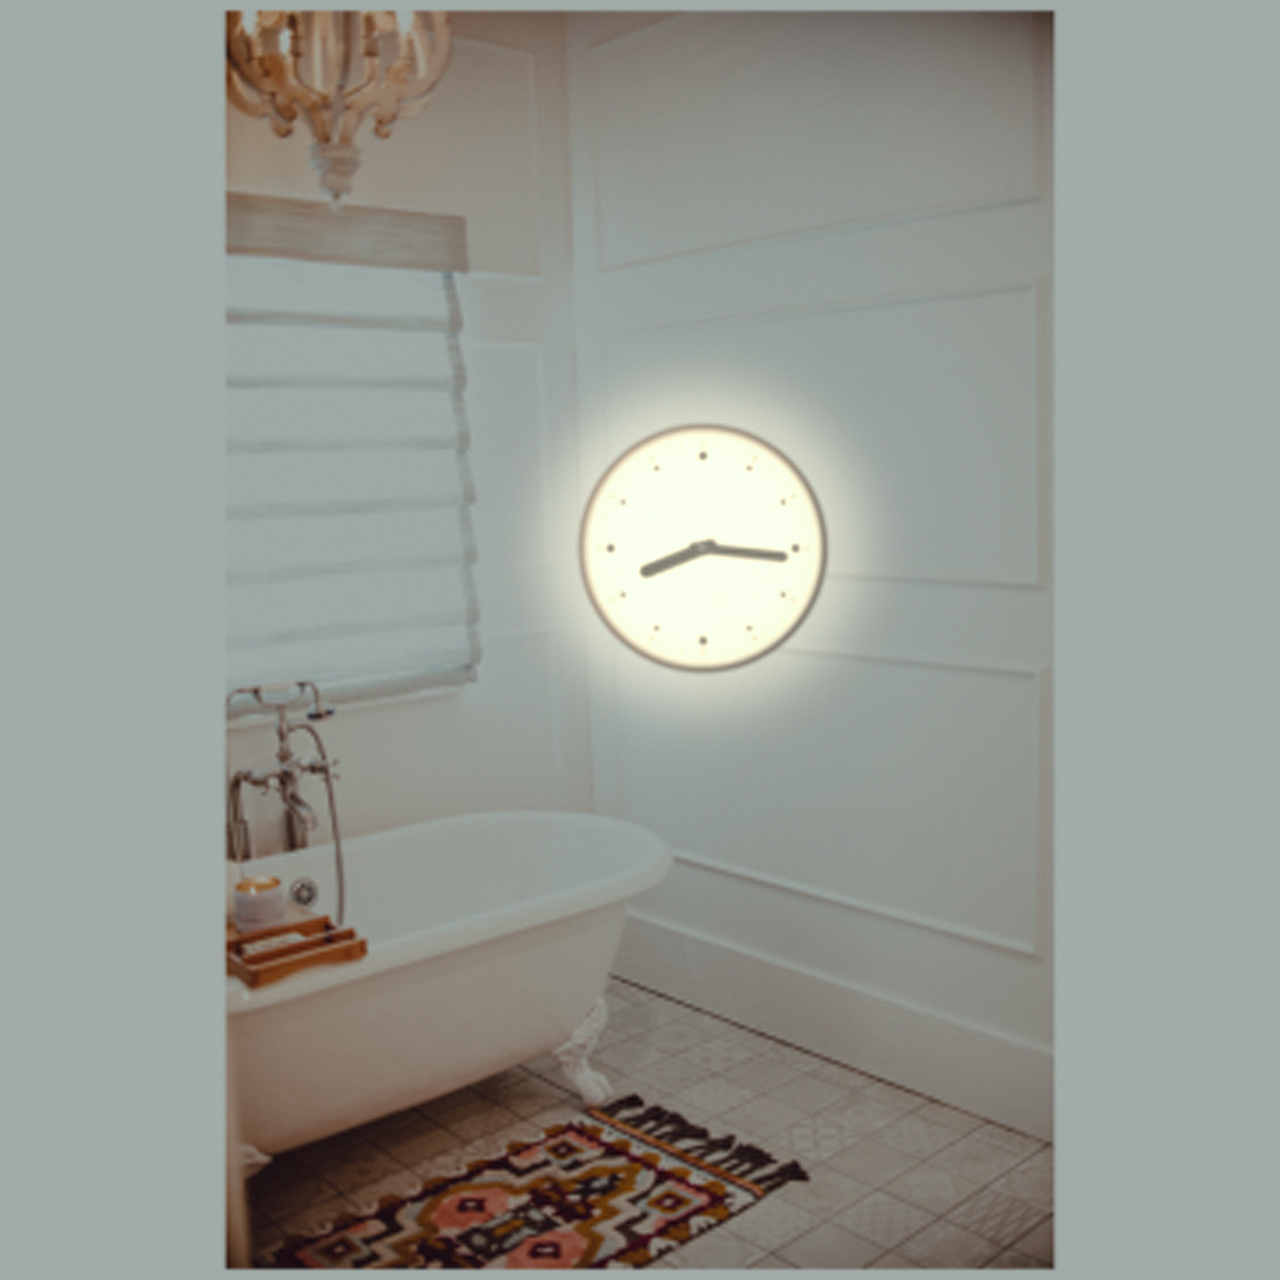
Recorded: 8h16
